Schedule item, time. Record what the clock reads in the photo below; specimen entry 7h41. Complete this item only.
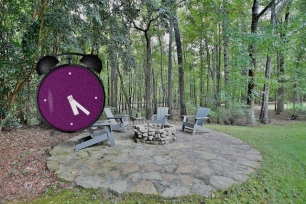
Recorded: 5h22
